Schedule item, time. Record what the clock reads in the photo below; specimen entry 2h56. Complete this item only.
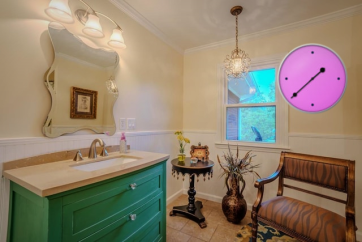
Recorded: 1h38
